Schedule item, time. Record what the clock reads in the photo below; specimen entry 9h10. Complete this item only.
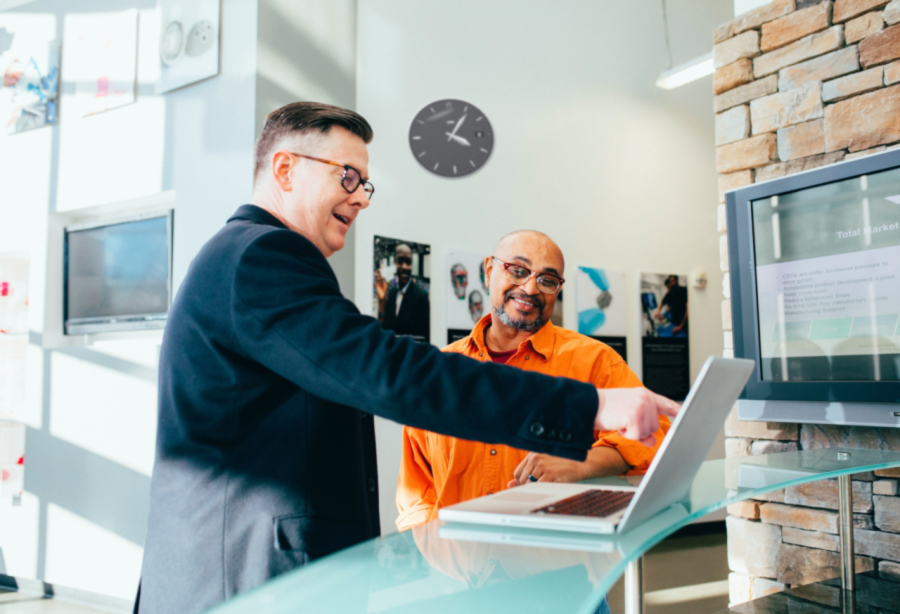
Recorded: 4h06
